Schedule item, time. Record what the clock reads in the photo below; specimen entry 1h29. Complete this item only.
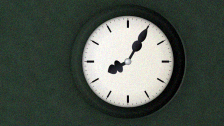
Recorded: 8h05
